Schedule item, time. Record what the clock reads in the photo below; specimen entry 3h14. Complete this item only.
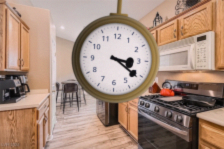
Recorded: 3h21
